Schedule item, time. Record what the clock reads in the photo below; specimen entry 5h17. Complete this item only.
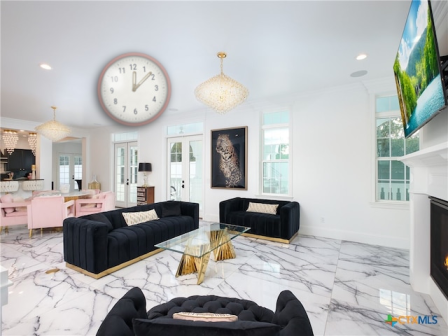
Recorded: 12h08
